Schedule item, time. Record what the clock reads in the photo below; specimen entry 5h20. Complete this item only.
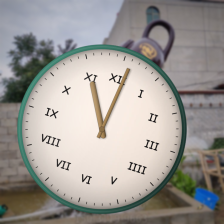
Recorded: 11h01
